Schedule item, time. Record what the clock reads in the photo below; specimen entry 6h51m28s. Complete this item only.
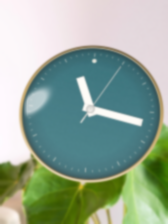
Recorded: 11h17m05s
